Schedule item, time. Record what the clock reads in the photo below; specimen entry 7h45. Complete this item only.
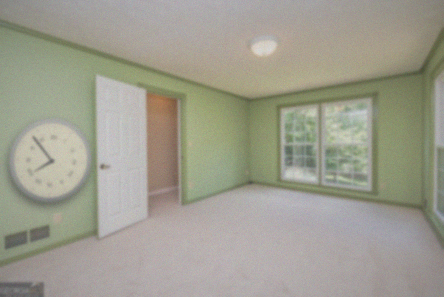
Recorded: 7h53
